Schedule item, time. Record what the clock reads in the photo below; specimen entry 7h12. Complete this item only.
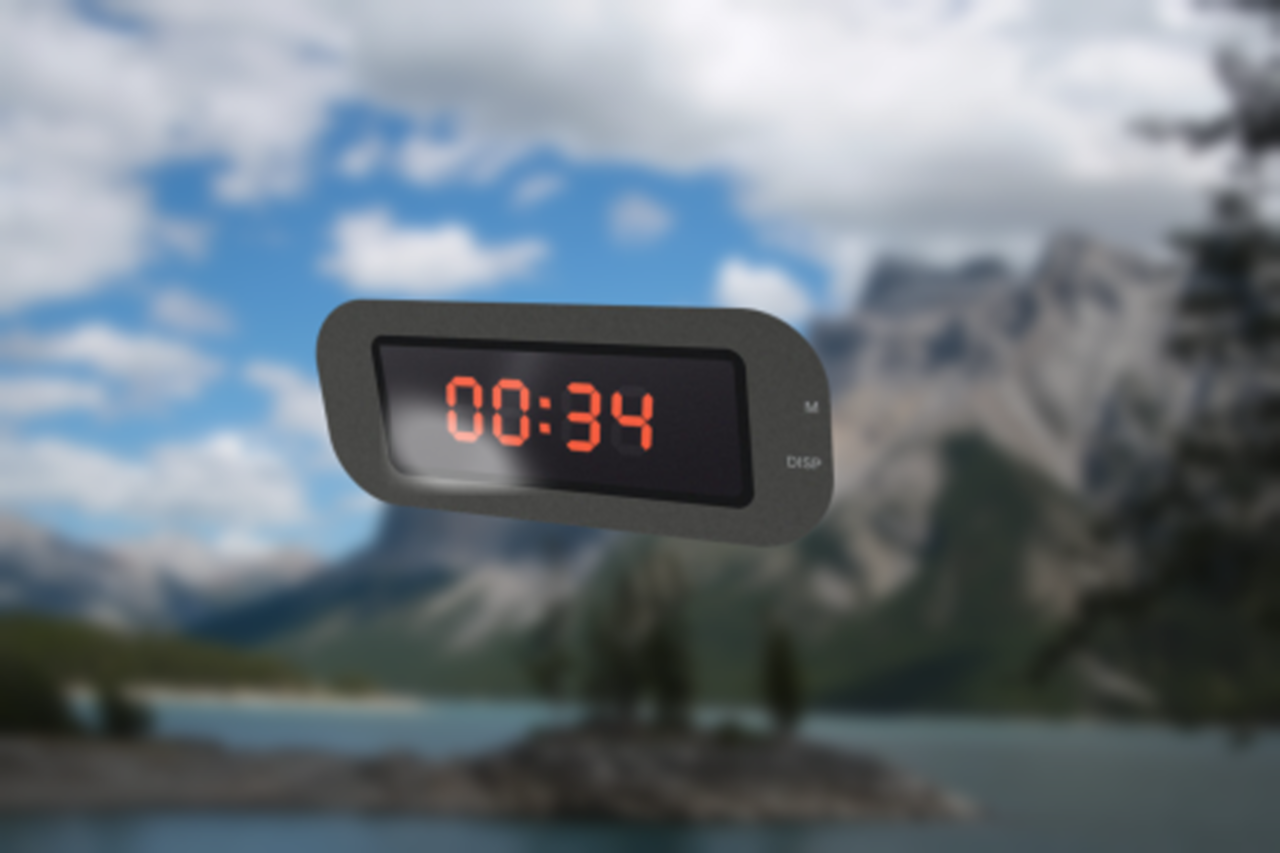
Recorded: 0h34
